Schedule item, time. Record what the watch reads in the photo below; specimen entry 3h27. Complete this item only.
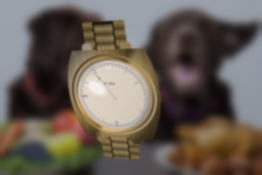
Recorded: 10h54
